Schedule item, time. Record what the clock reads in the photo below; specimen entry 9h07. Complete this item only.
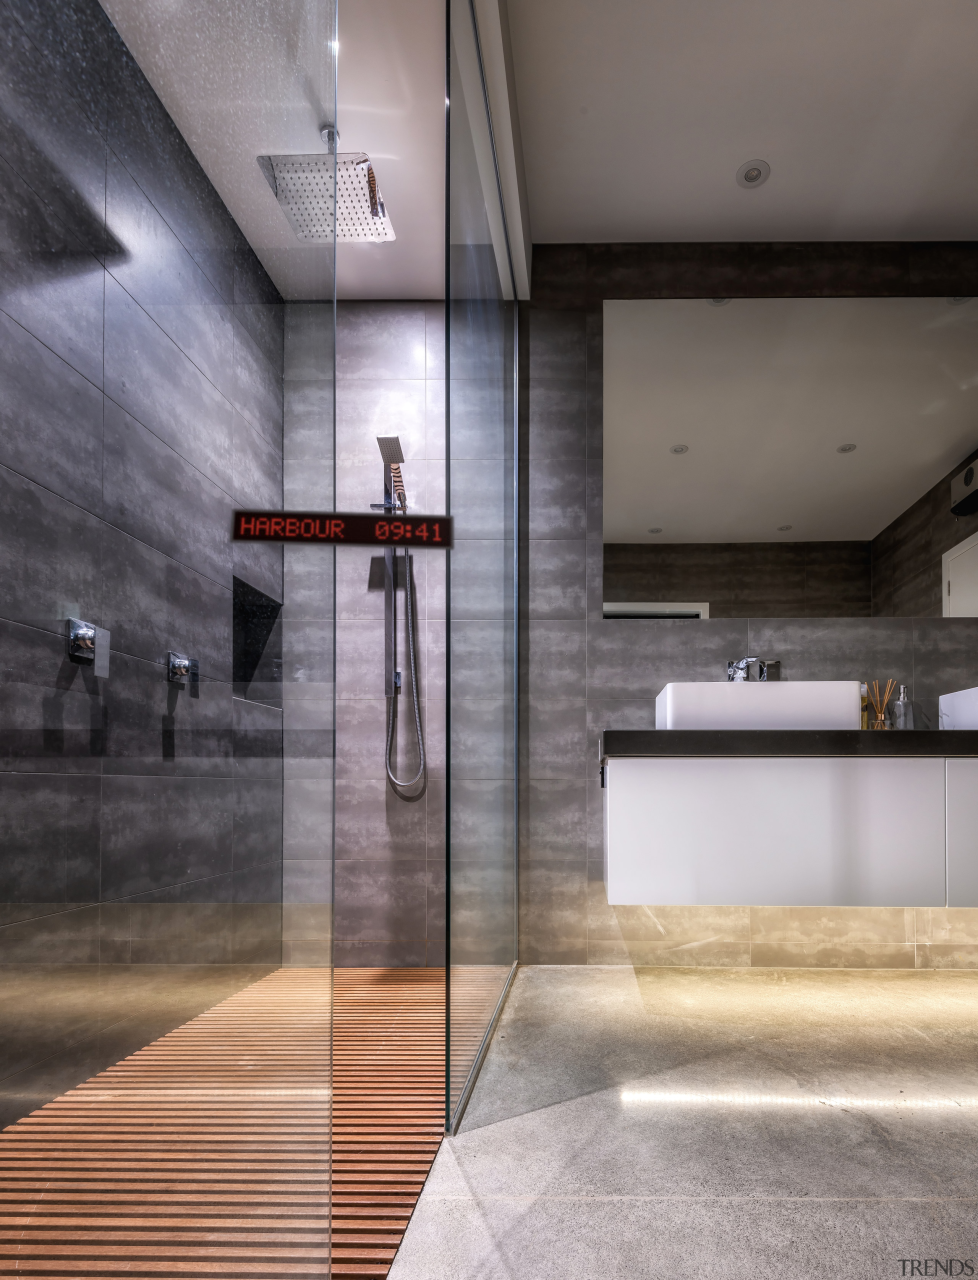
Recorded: 9h41
